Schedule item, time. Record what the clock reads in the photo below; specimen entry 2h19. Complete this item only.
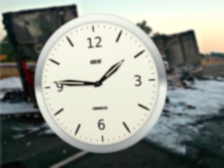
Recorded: 1h46
